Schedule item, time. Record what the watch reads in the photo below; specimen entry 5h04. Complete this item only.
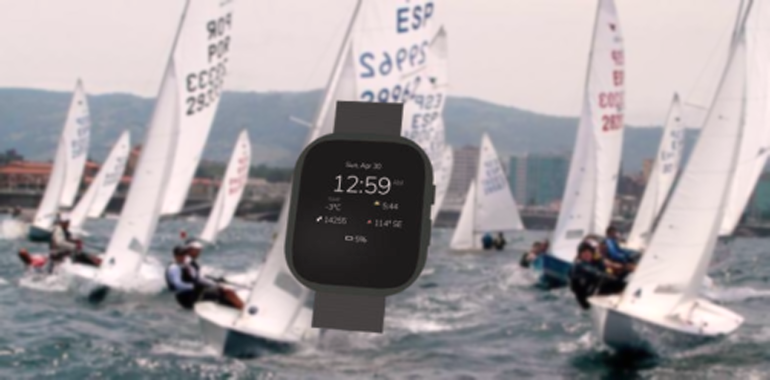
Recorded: 12h59
